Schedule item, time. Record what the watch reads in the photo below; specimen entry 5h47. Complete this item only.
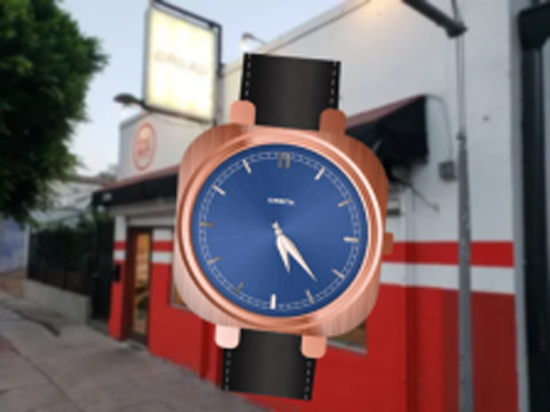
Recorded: 5h23
